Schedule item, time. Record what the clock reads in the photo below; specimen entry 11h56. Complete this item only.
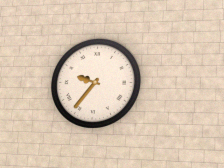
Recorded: 9h36
